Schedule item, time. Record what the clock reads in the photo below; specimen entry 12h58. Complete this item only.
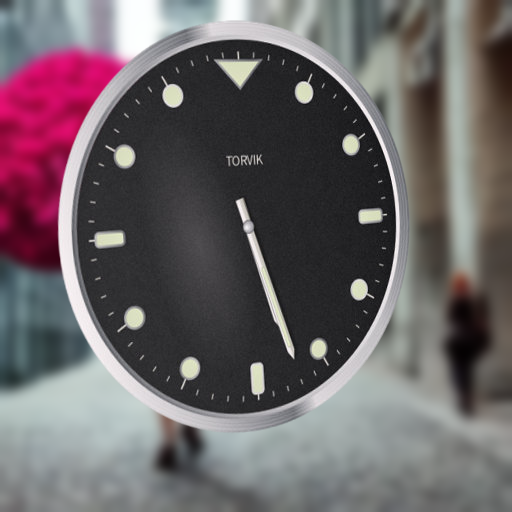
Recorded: 5h27
